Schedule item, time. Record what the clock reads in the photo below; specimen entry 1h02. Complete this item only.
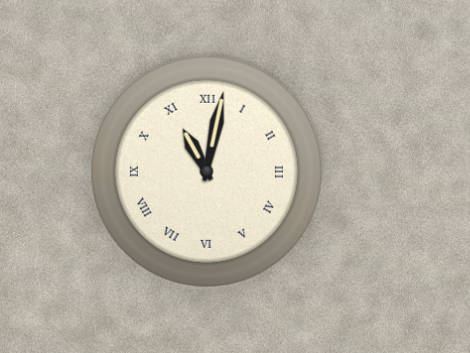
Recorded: 11h02
